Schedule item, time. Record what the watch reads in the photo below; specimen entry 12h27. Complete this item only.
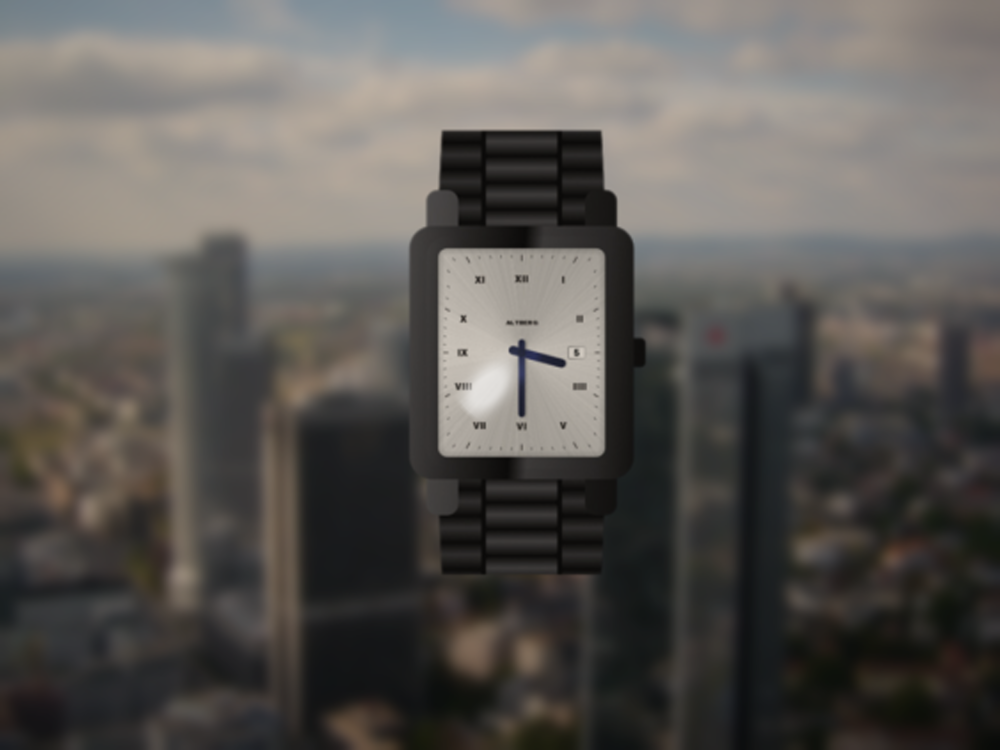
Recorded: 3h30
